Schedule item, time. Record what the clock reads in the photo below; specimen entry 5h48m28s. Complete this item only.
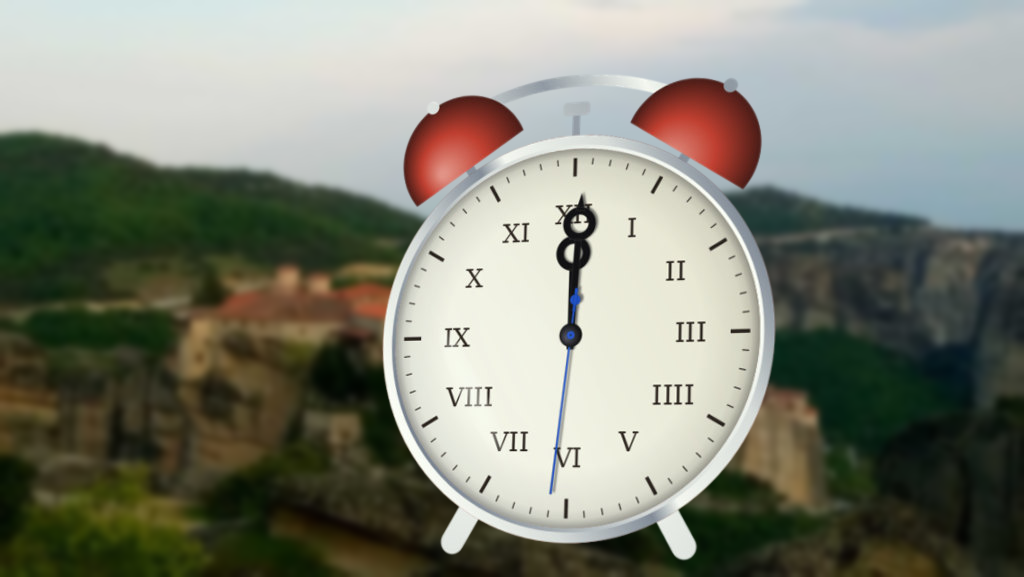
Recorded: 12h00m31s
